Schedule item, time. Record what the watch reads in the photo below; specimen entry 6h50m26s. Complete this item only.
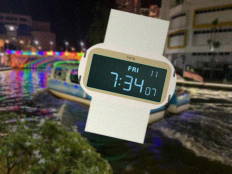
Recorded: 7h34m07s
